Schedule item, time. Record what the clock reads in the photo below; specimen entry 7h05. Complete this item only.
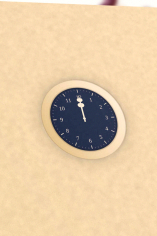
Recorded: 12h00
